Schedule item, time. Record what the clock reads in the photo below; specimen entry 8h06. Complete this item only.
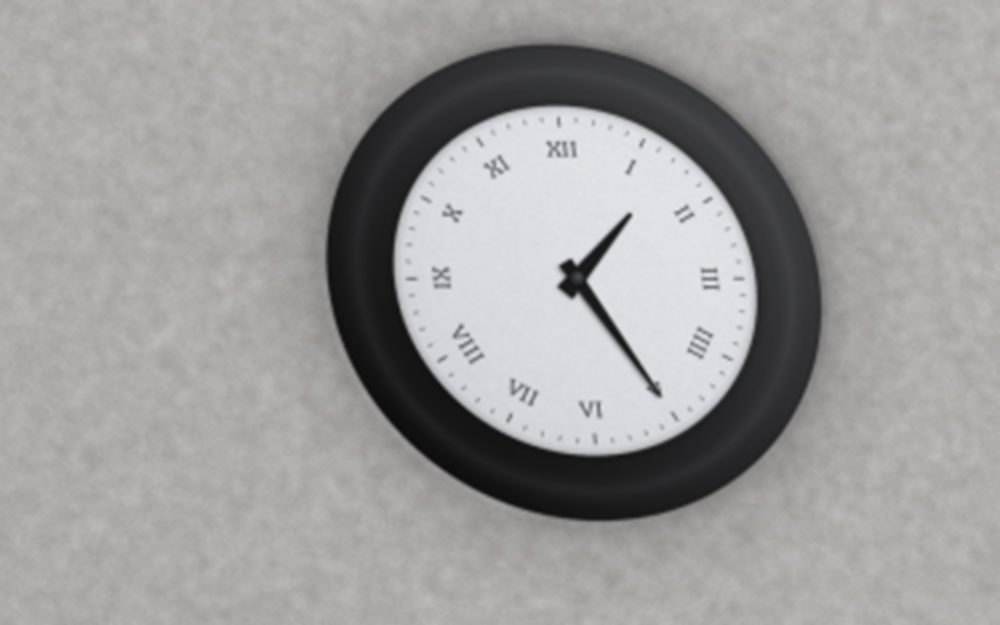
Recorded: 1h25
